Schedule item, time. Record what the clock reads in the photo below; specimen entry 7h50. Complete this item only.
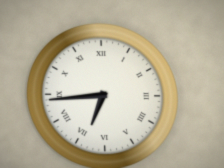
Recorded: 6h44
